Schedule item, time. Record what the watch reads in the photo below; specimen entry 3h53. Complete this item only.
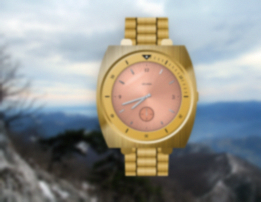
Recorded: 7h42
